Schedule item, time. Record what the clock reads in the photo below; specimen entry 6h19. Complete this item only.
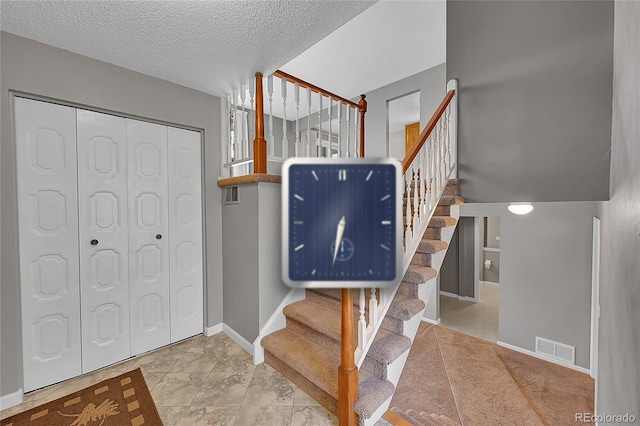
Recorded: 6h32
